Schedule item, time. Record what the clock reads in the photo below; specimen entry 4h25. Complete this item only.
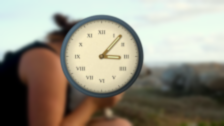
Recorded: 3h07
